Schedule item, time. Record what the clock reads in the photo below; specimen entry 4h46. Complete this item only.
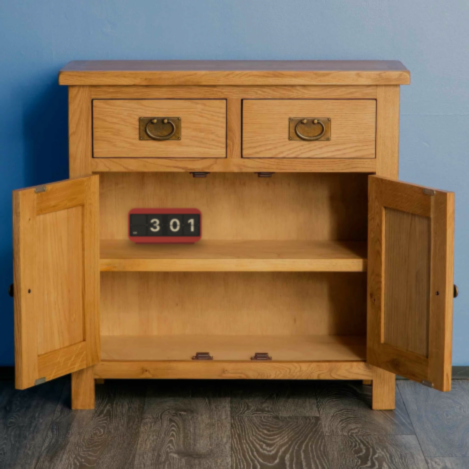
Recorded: 3h01
